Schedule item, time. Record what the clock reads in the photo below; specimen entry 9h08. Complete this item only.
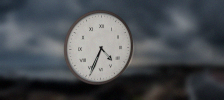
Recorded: 4h34
